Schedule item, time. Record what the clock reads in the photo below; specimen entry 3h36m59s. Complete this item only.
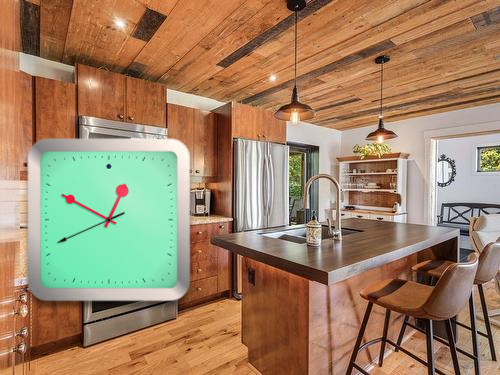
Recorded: 12h49m41s
